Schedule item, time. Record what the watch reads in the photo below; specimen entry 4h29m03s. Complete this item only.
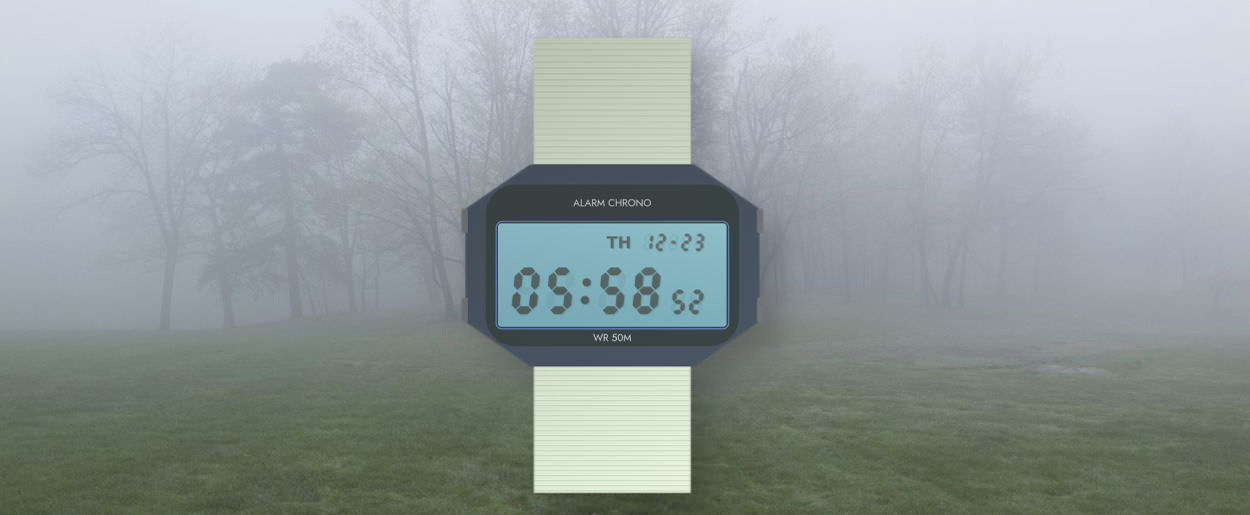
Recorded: 5h58m52s
